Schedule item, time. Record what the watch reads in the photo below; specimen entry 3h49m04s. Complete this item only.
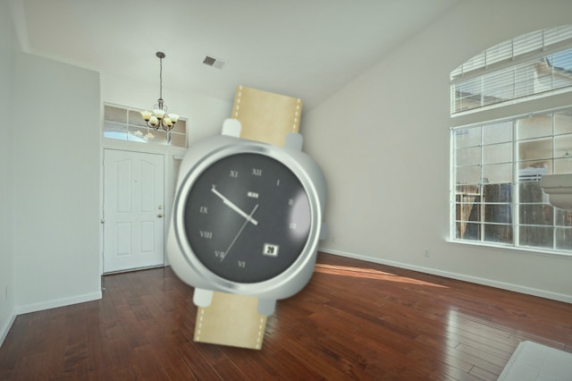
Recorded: 9h49m34s
